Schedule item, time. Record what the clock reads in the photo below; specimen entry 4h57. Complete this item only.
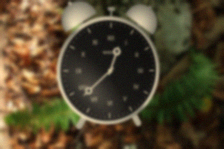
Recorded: 12h38
